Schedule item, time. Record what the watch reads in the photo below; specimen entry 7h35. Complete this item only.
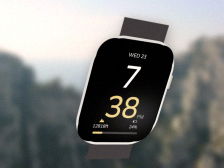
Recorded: 7h38
